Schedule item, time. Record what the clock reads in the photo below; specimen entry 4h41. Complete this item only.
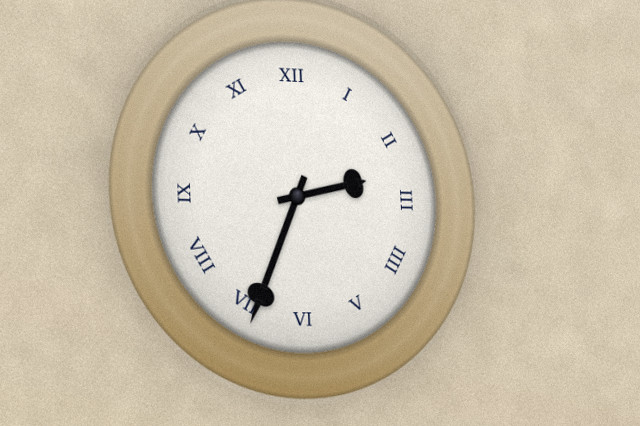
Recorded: 2h34
